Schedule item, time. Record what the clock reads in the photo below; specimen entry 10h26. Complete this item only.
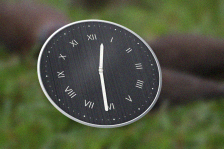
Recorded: 12h31
